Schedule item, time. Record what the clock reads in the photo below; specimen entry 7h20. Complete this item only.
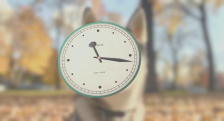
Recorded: 11h17
